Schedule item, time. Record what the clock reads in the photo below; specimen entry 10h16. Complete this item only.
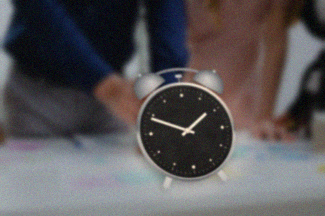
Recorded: 1h49
